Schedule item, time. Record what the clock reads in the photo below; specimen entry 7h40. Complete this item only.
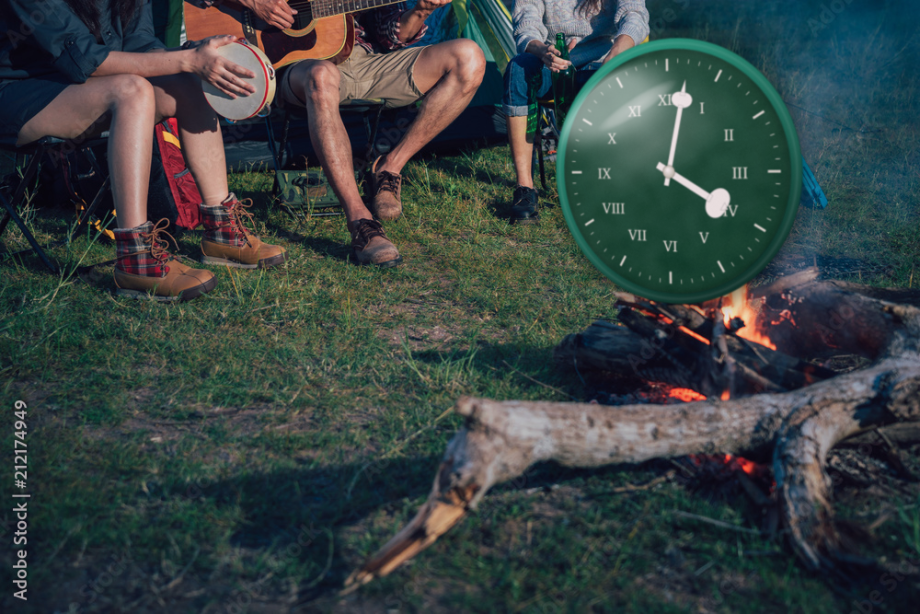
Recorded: 4h02
